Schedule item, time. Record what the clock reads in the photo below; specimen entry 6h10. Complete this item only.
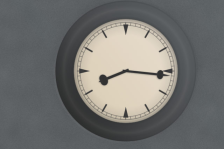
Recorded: 8h16
